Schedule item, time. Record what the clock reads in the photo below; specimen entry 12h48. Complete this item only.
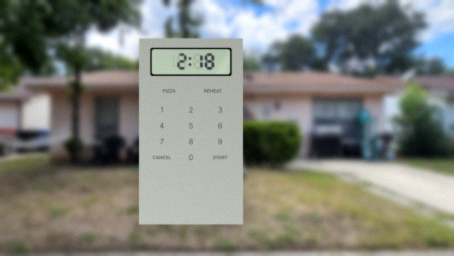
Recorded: 2h18
